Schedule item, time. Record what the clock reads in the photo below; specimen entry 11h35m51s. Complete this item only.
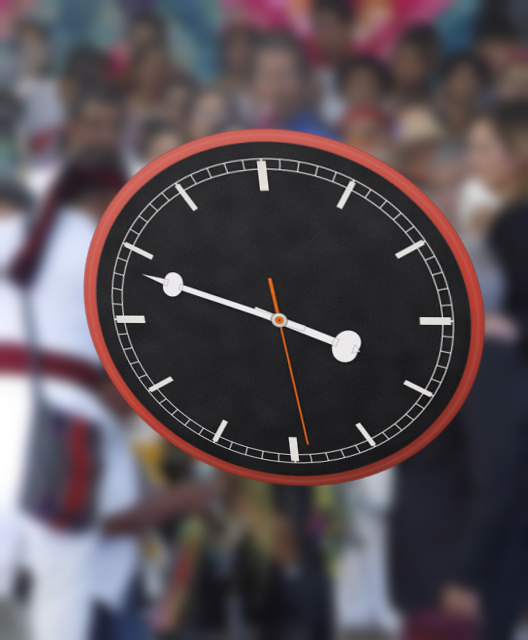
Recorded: 3h48m29s
